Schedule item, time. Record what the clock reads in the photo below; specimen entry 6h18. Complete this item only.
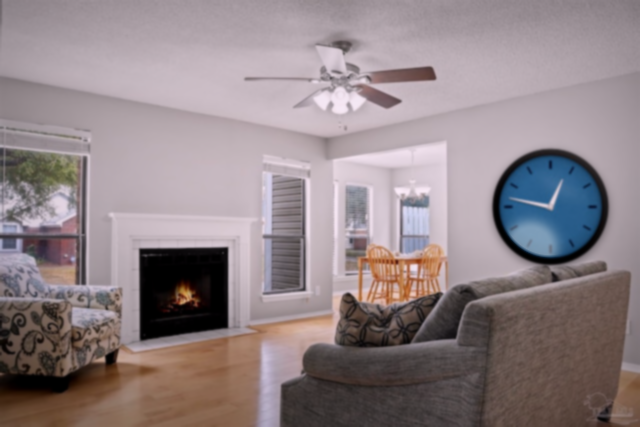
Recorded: 12h47
